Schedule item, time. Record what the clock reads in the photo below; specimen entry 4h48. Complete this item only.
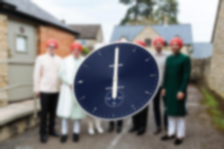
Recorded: 6h00
